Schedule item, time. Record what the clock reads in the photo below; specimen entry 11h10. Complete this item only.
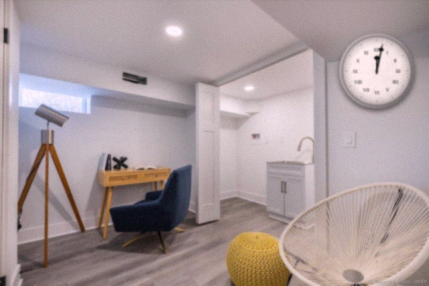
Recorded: 12h02
